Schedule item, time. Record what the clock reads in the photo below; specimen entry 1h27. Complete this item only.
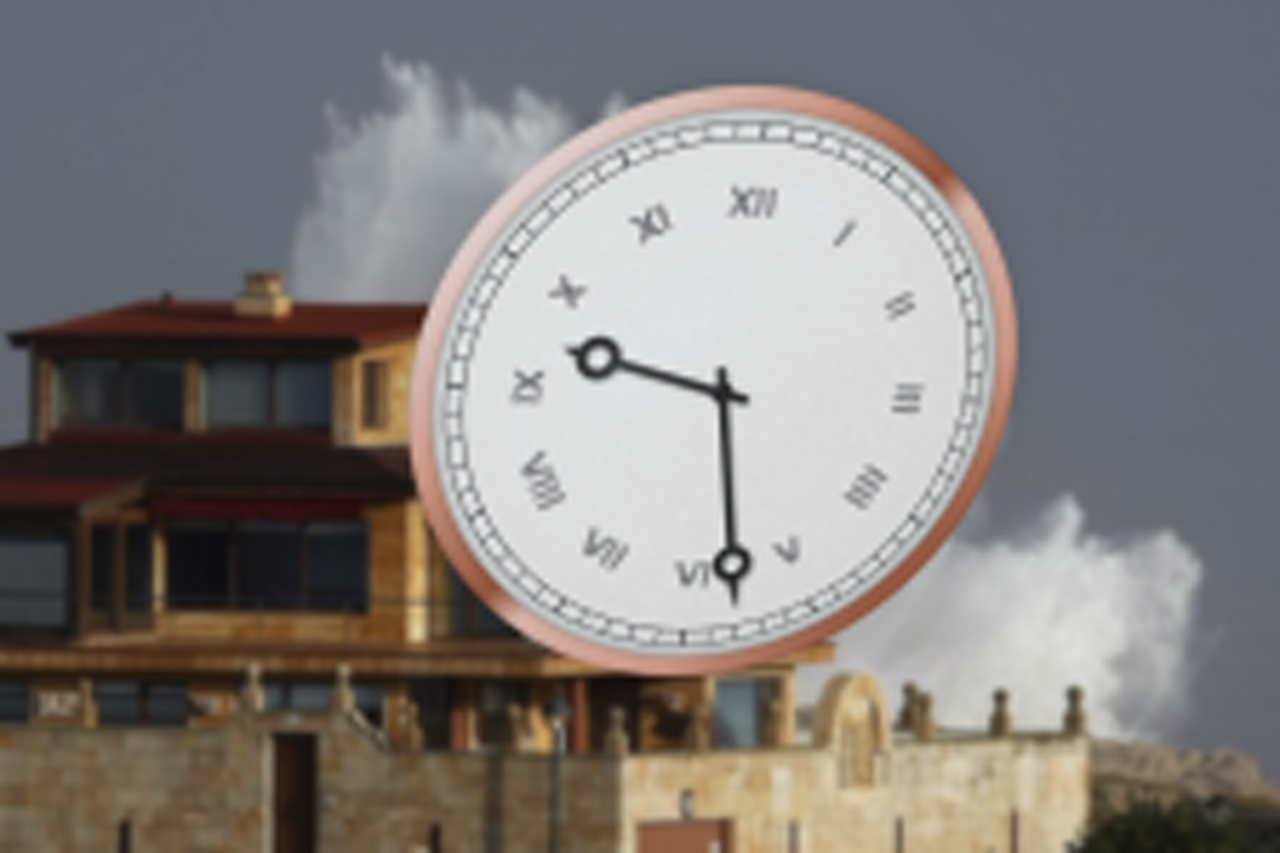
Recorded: 9h28
